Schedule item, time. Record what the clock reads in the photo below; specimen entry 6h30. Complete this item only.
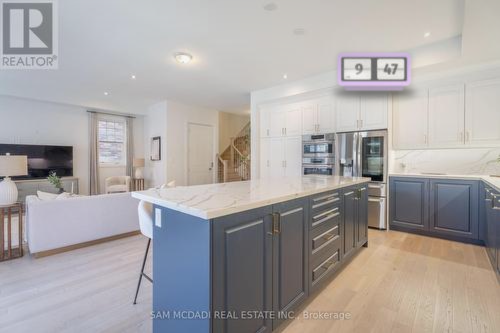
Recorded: 9h47
